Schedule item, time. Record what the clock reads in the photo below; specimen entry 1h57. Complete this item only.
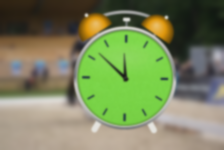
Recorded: 11h52
